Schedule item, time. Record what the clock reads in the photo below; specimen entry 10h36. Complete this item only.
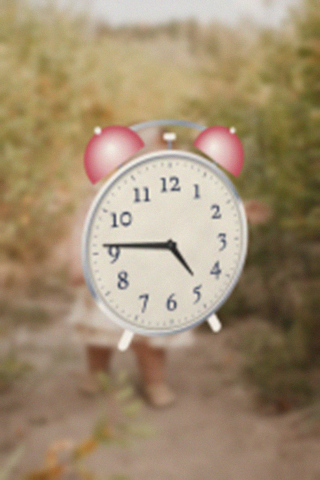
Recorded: 4h46
